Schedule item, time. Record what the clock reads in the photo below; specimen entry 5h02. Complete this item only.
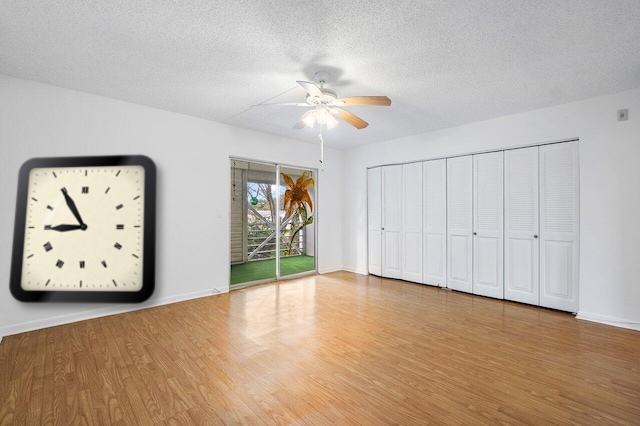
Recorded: 8h55
